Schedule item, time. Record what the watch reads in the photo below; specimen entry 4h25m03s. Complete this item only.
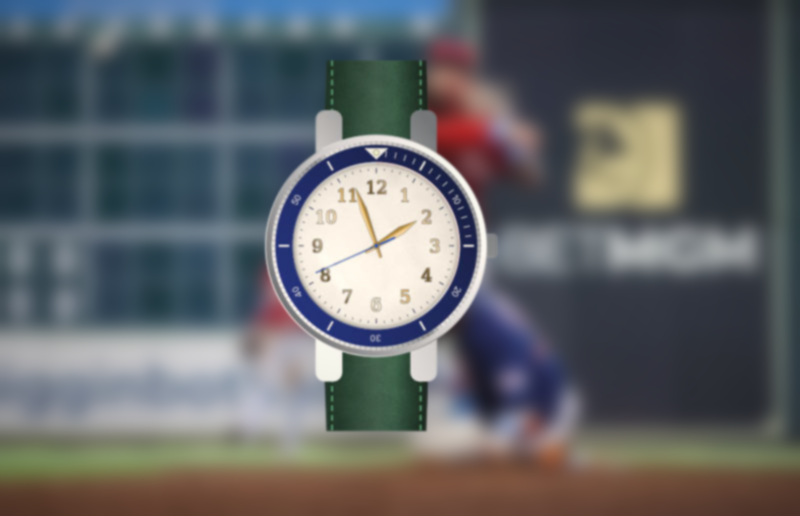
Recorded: 1h56m41s
